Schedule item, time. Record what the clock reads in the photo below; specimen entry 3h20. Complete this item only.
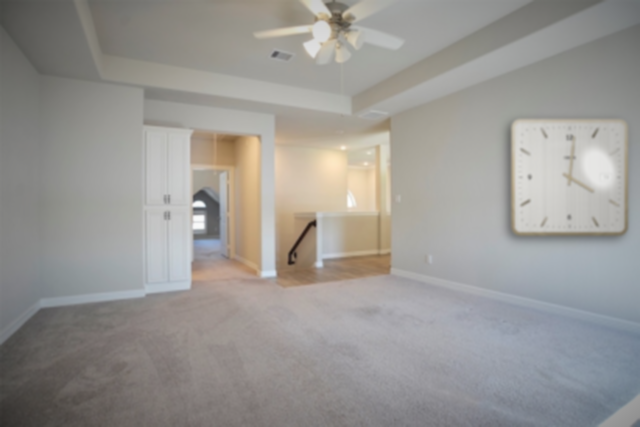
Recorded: 4h01
